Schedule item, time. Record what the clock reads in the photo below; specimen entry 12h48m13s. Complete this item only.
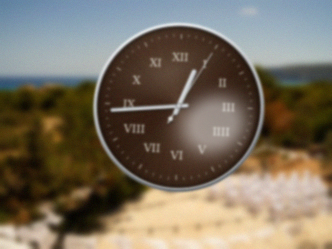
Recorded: 12h44m05s
